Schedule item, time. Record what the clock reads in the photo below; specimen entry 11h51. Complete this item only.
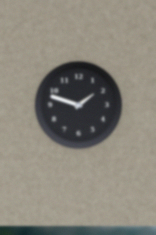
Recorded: 1h48
